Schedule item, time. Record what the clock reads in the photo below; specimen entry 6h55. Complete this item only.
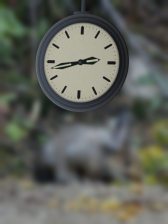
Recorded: 2h43
